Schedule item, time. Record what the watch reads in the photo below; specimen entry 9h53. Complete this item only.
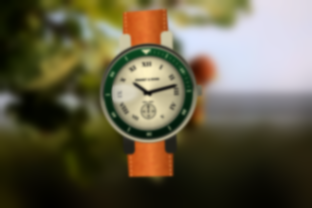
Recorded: 10h13
